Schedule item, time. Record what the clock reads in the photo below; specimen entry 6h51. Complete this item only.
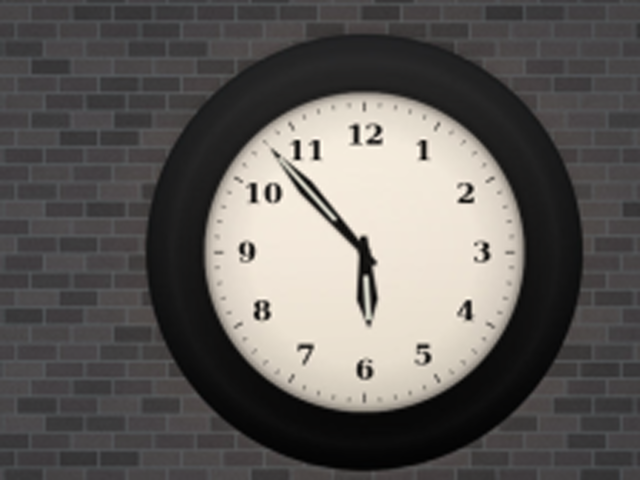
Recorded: 5h53
